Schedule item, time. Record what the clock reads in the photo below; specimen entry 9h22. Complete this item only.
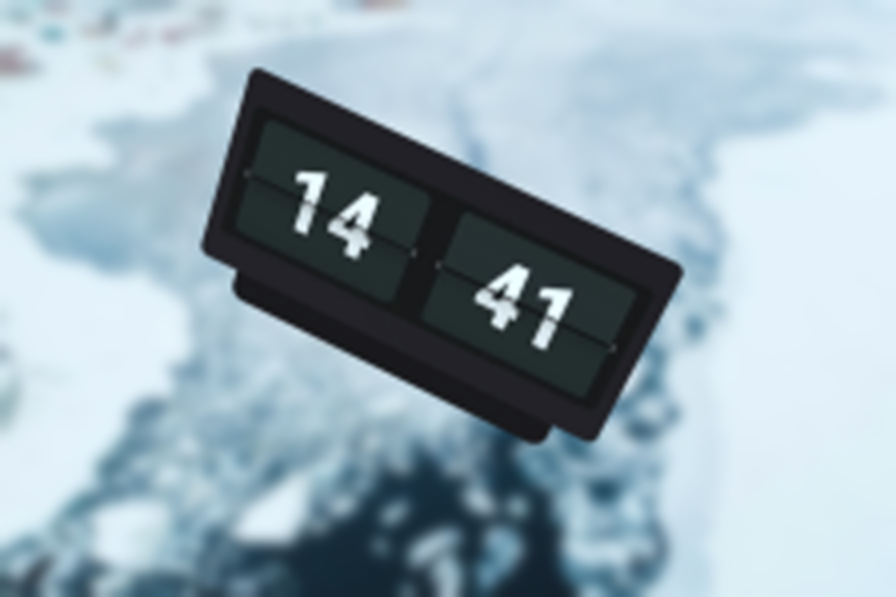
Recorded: 14h41
